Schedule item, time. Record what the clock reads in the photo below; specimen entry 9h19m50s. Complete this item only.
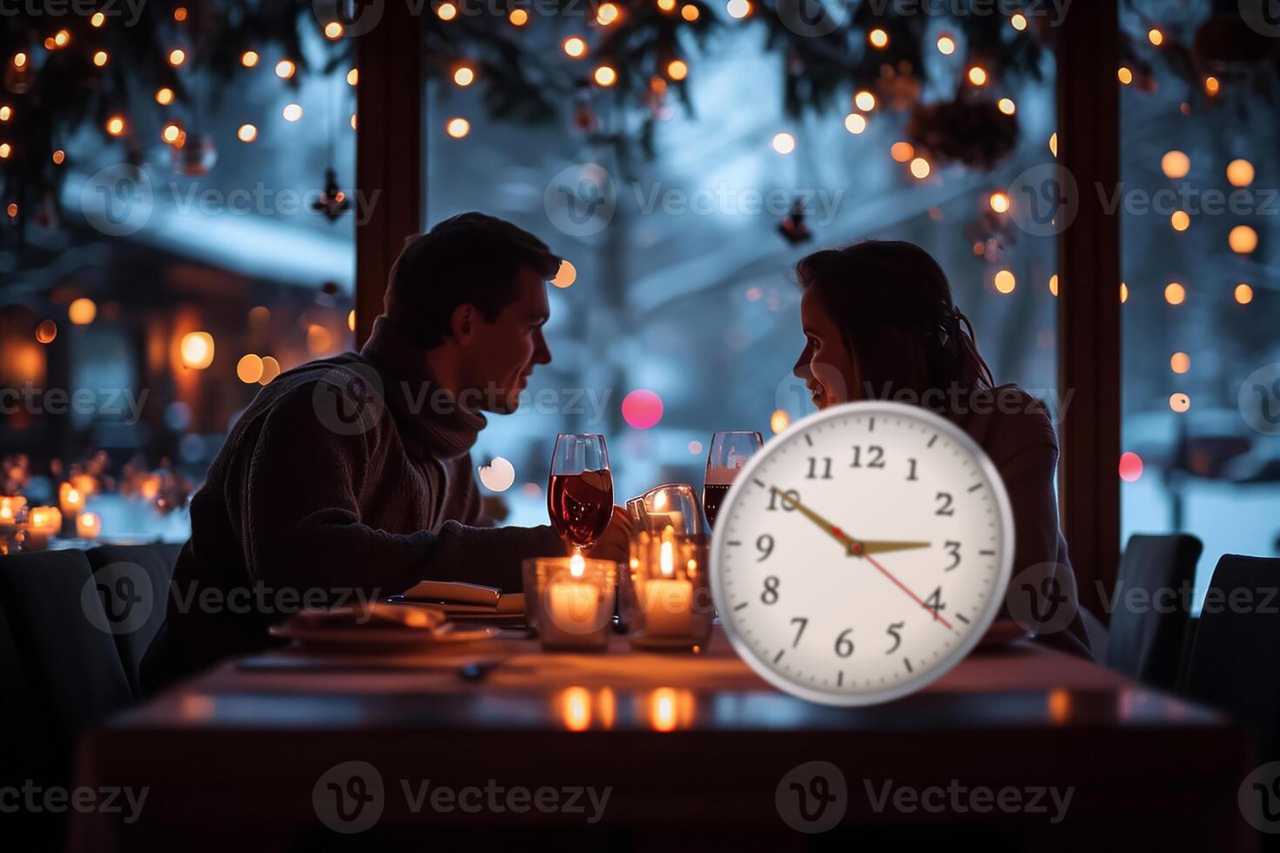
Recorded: 2h50m21s
